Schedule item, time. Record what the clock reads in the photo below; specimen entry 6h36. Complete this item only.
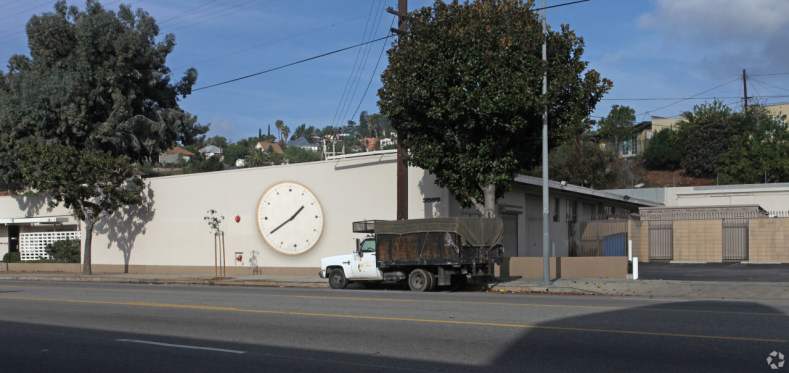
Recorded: 1h40
